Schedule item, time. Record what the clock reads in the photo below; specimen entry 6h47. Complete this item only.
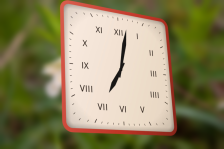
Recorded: 7h02
